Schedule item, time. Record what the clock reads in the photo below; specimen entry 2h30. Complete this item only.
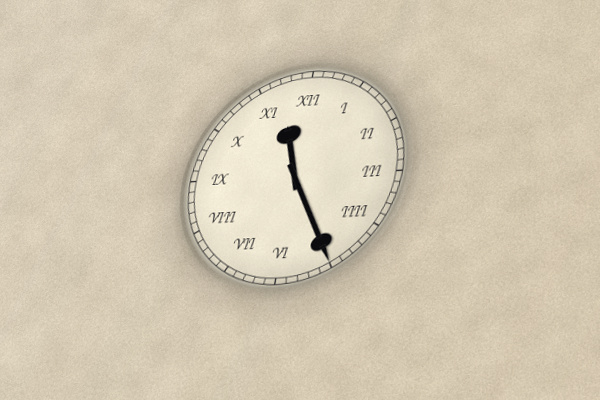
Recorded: 11h25
